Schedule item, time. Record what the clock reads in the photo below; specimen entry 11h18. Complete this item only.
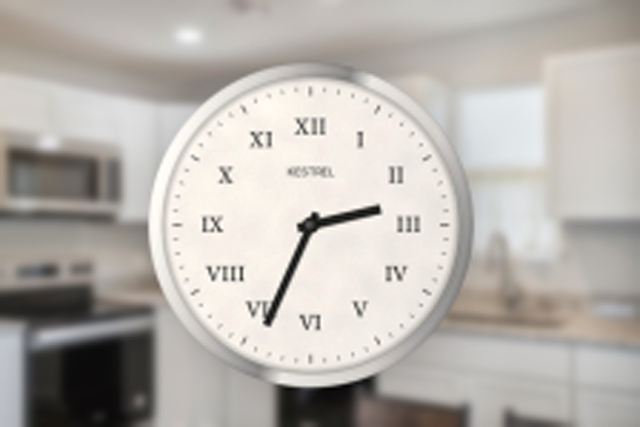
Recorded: 2h34
